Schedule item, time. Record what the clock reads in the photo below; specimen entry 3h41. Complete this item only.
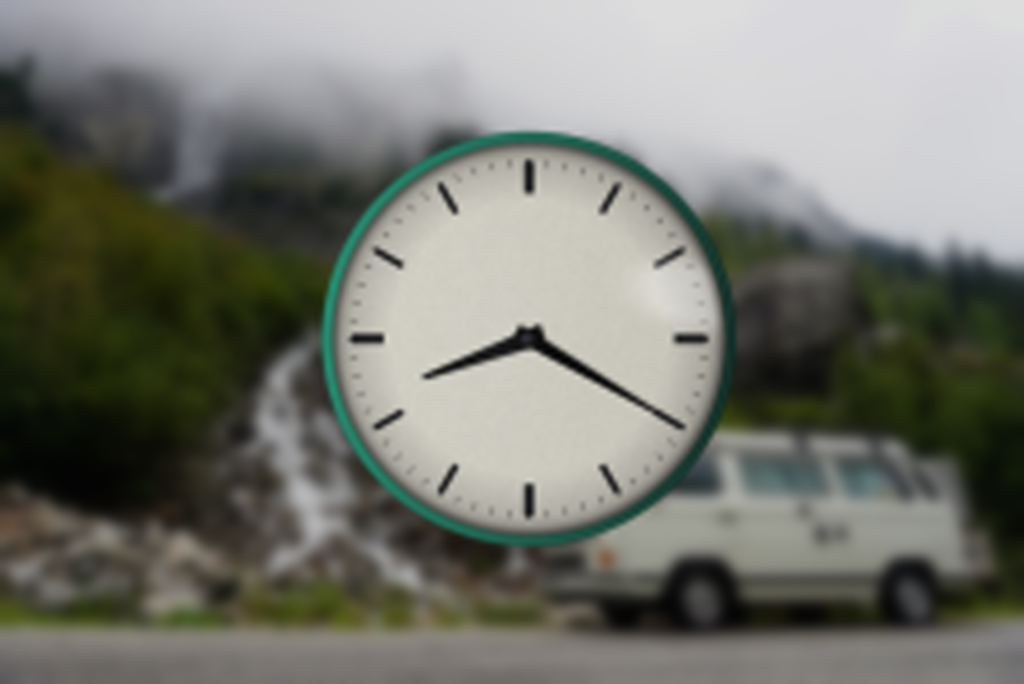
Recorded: 8h20
